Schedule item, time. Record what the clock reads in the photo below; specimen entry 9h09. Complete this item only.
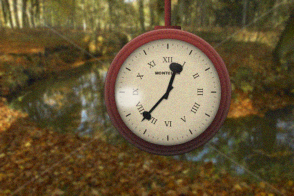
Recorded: 12h37
